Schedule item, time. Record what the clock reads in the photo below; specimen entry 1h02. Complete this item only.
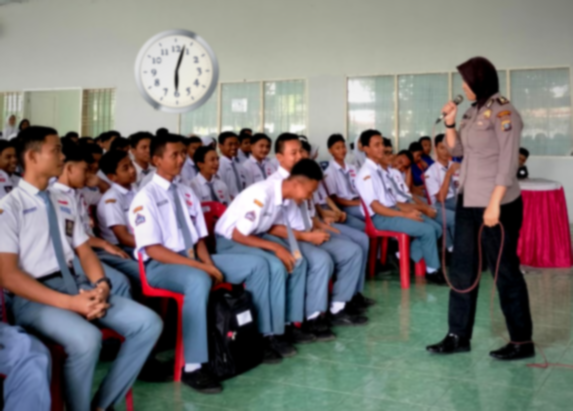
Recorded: 6h03
